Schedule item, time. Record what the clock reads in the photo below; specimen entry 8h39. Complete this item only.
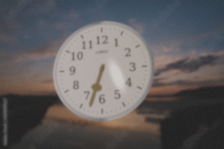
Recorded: 6h33
